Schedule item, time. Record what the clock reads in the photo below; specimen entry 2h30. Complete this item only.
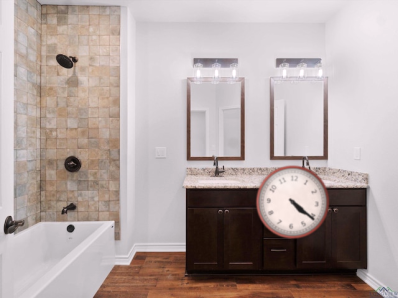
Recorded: 4h21
